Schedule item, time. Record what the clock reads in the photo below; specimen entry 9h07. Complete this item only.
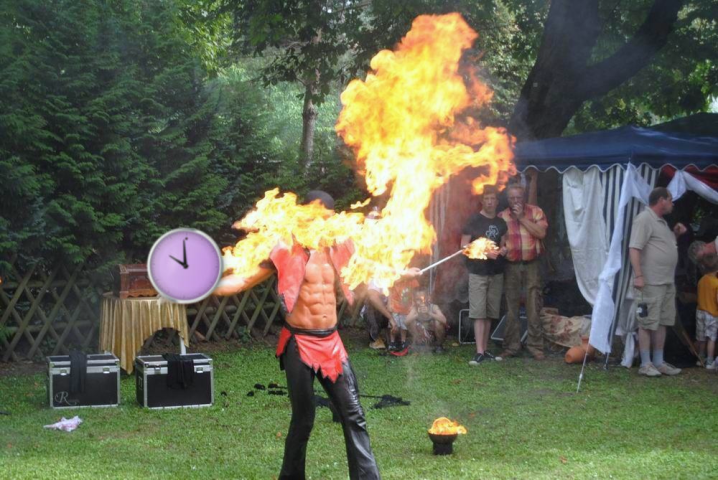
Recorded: 9h59
